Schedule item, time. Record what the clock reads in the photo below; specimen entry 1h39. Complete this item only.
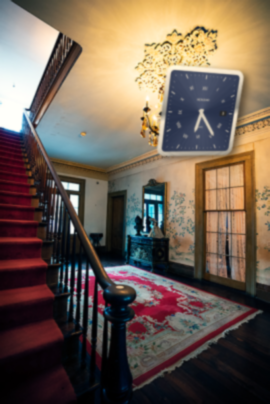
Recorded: 6h24
